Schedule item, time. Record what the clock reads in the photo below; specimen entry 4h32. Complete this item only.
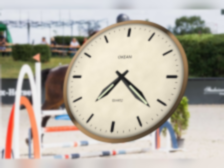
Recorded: 7h22
